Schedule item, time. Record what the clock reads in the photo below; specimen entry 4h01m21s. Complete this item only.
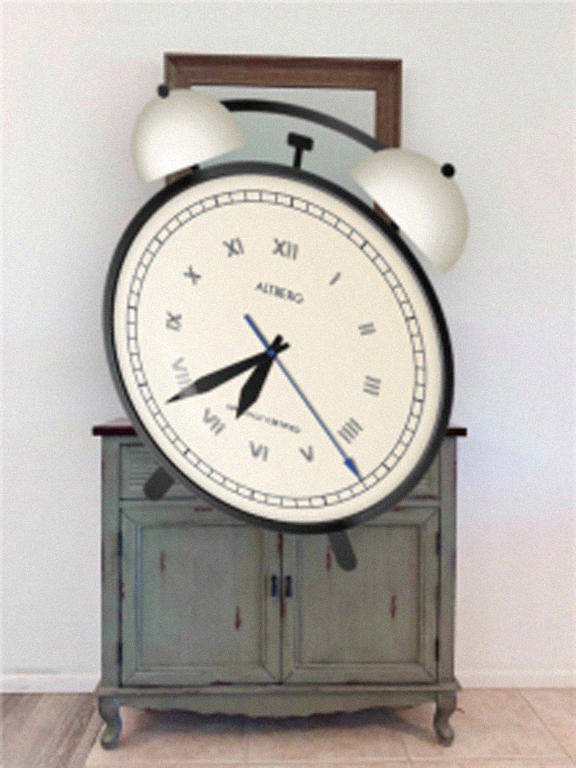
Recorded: 6h38m22s
